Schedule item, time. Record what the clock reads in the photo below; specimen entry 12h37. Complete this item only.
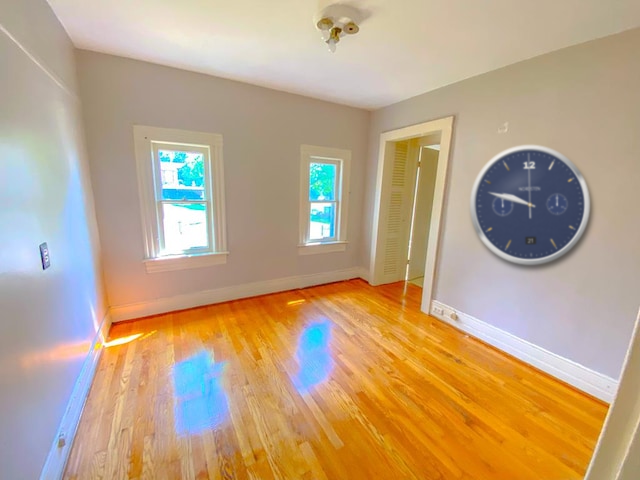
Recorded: 9h48
